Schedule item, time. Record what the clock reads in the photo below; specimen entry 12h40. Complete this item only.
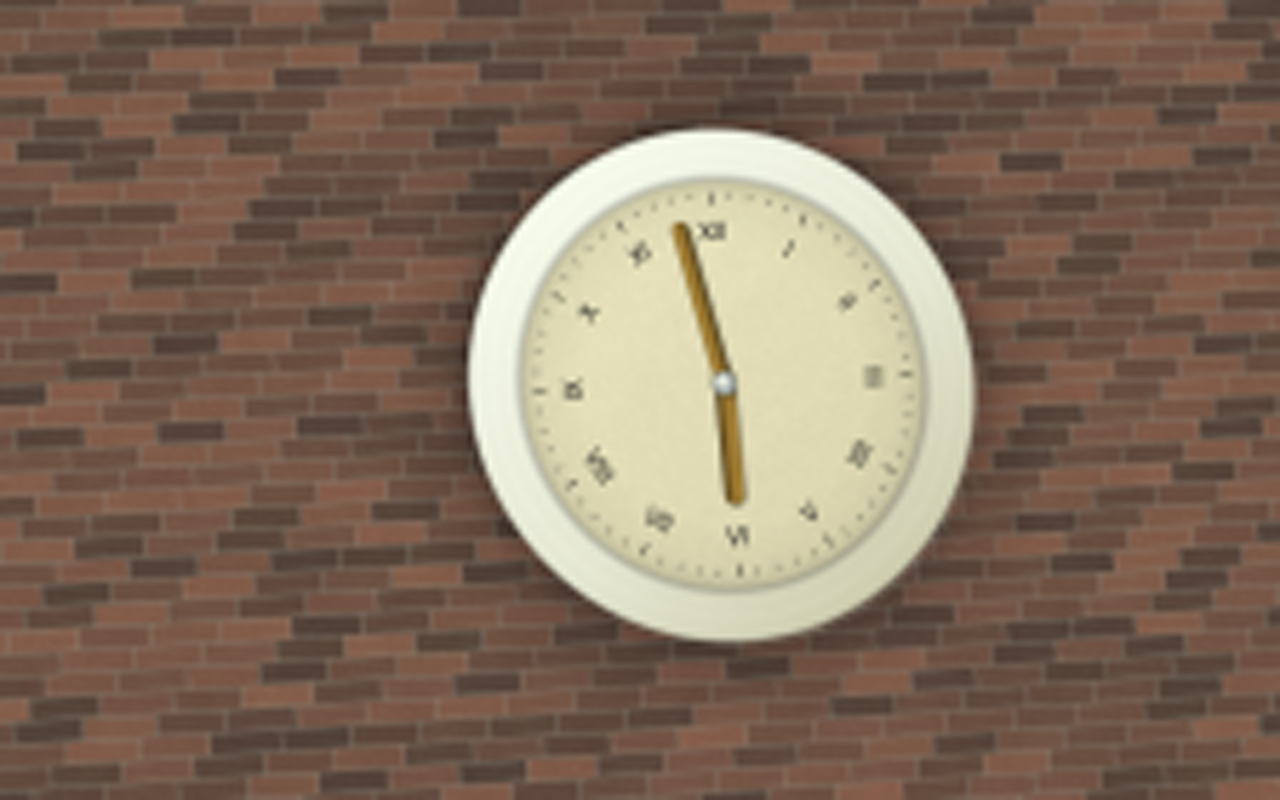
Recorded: 5h58
